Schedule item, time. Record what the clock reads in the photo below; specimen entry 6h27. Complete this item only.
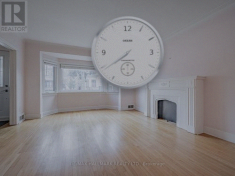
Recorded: 7h39
